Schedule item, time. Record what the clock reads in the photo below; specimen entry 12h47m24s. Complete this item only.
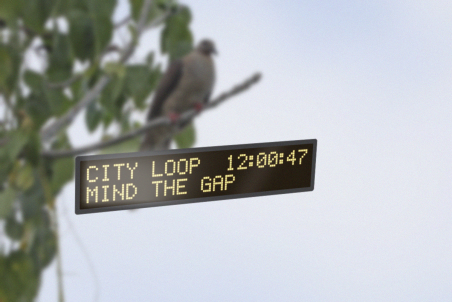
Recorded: 12h00m47s
